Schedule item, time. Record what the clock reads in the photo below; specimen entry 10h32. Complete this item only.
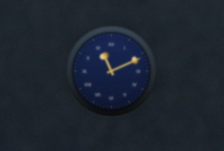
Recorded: 11h11
